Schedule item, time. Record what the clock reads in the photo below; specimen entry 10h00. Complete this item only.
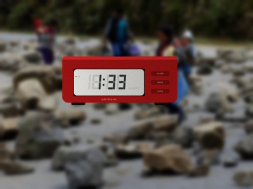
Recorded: 1h33
